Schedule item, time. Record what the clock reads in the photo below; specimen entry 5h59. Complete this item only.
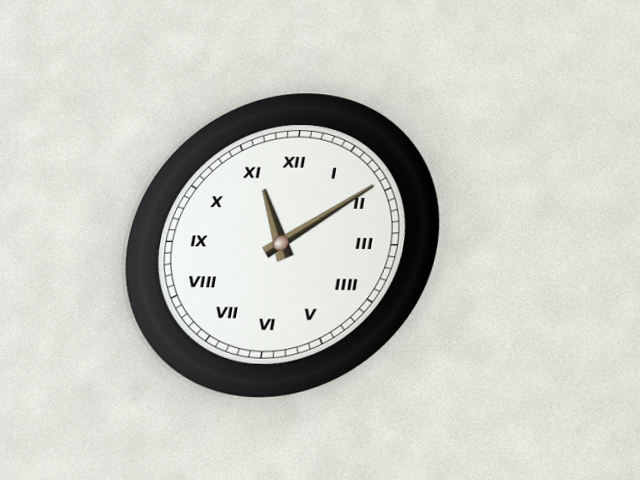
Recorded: 11h09
